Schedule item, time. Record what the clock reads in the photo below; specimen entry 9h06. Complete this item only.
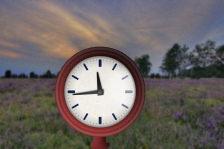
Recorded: 11h44
